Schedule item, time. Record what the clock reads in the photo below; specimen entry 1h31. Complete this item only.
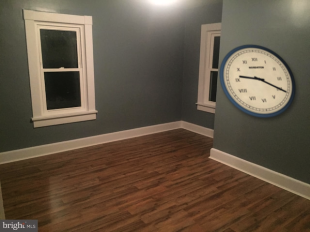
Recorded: 9h20
